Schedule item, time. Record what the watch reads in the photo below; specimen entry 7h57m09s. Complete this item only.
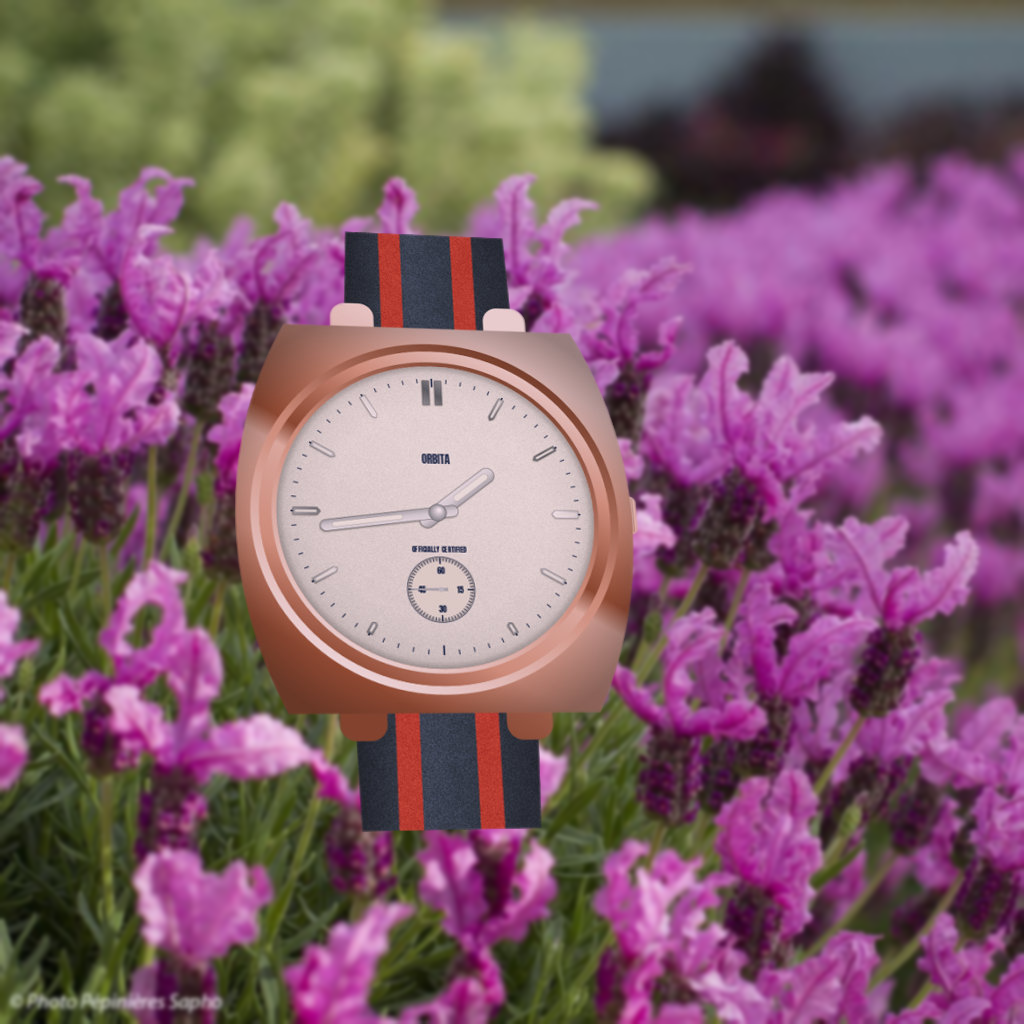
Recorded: 1h43m45s
